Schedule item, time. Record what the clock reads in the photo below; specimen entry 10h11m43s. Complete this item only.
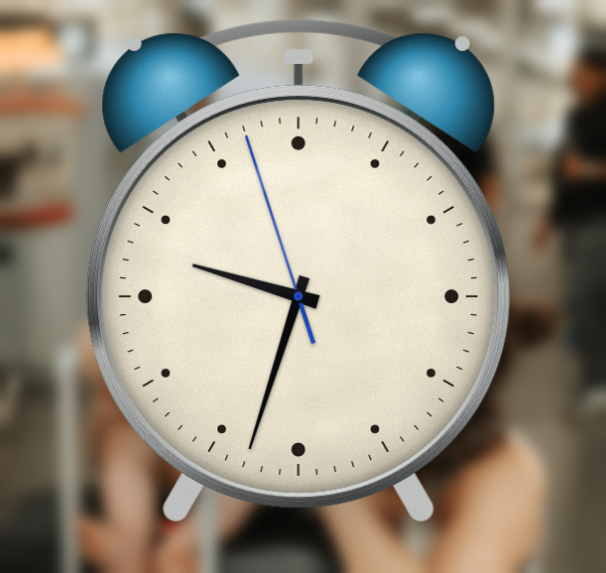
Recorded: 9h32m57s
